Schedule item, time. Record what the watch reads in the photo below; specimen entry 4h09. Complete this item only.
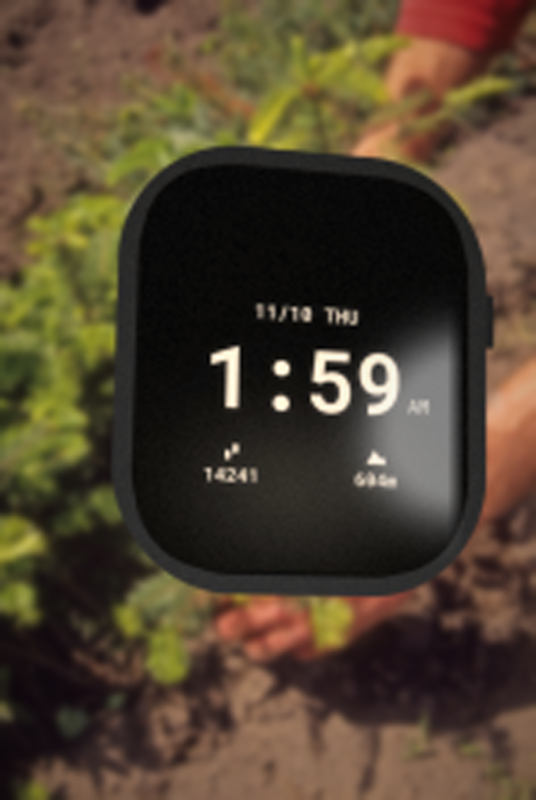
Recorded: 1h59
